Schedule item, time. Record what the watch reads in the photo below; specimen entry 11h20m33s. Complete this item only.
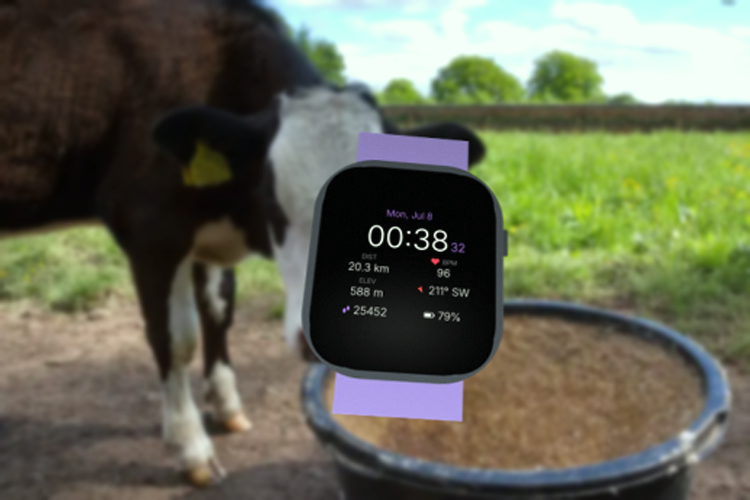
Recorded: 0h38m32s
